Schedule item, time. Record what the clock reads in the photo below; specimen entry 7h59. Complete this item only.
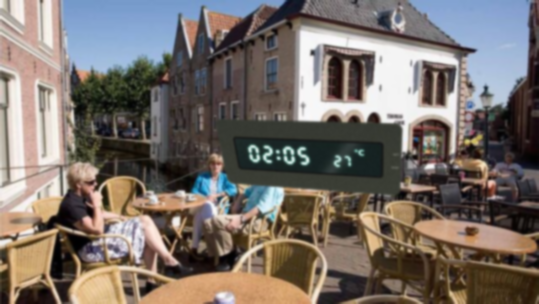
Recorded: 2h05
